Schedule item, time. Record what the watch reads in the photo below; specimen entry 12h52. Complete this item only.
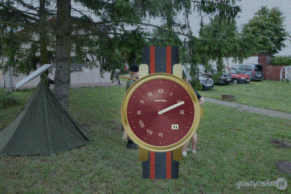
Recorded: 2h11
